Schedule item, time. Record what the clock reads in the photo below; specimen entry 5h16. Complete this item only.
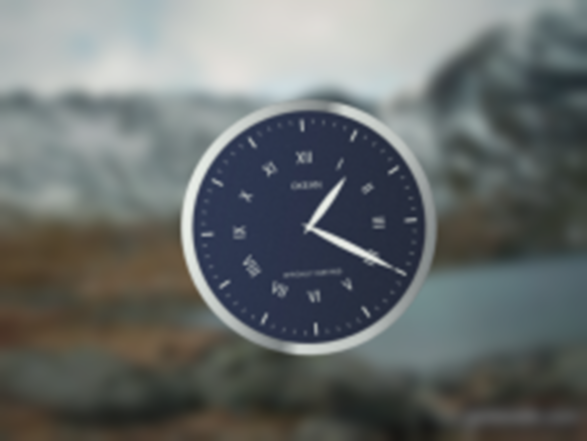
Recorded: 1h20
